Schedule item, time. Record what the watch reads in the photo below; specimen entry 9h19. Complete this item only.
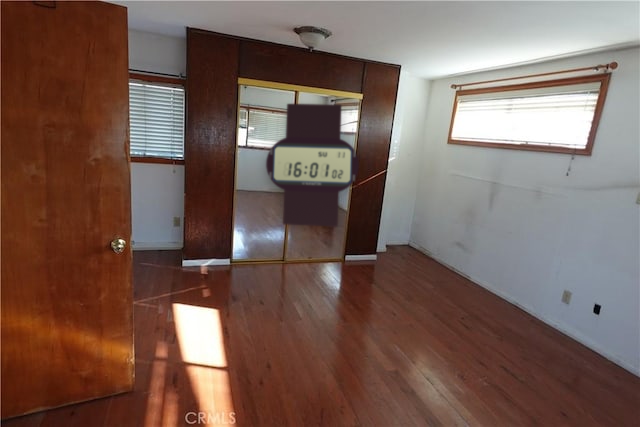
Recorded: 16h01
